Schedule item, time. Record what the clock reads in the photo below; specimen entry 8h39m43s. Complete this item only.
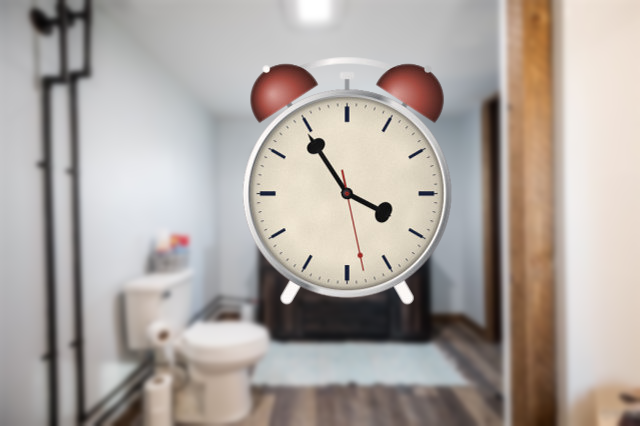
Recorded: 3h54m28s
